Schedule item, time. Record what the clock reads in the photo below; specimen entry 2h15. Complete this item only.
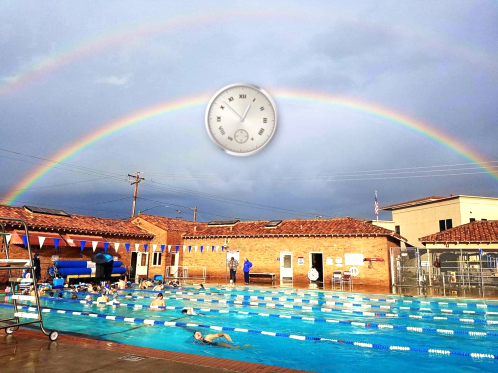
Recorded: 12h52
